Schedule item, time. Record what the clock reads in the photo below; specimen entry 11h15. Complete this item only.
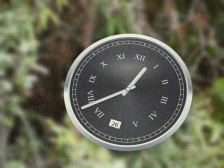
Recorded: 12h38
